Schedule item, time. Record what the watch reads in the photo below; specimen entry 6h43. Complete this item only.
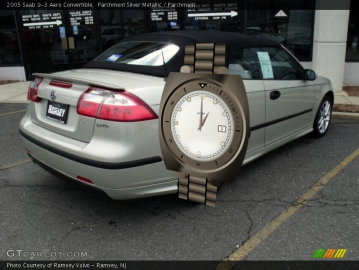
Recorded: 1h00
